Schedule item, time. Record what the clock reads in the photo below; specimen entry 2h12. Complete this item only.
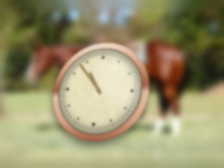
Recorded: 10h53
